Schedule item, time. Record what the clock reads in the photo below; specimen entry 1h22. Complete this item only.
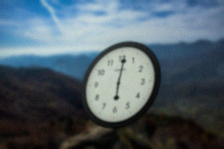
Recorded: 6h01
